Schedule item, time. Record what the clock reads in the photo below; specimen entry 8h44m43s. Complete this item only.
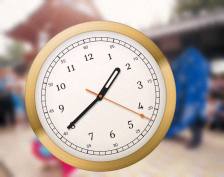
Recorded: 1h40m22s
